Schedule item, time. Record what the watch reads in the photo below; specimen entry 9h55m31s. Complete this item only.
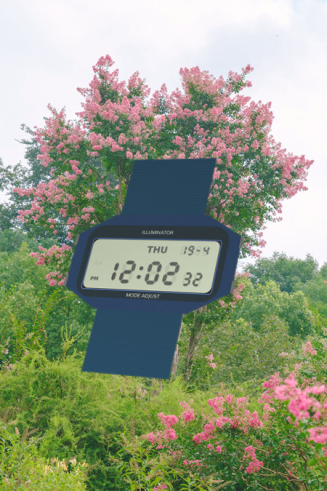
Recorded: 12h02m32s
